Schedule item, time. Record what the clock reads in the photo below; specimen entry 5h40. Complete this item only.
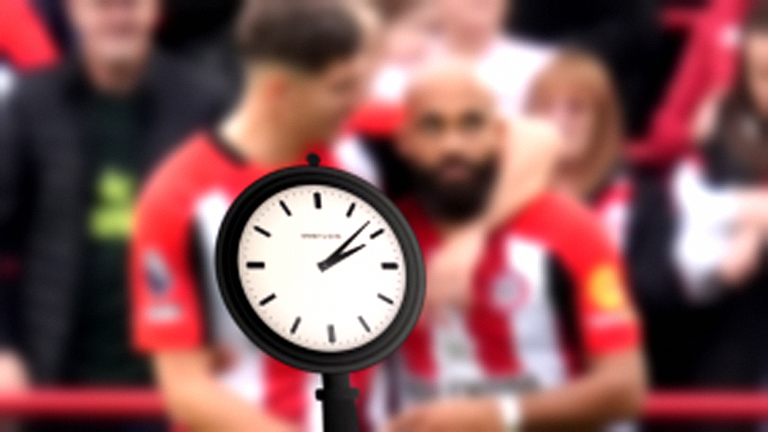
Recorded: 2h08
